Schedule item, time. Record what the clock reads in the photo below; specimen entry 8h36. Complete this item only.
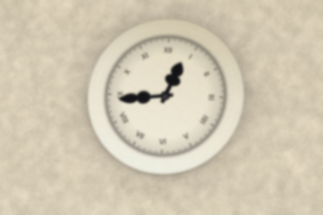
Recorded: 12h44
